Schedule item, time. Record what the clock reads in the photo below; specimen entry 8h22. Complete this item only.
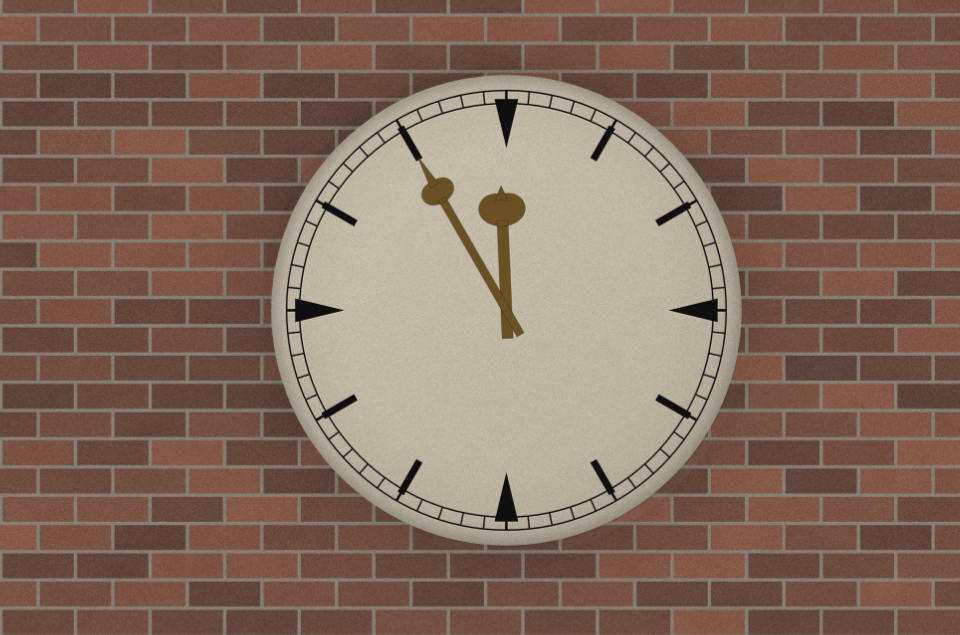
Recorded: 11h55
